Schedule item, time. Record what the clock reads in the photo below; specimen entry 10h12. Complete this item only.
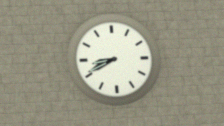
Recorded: 8h41
